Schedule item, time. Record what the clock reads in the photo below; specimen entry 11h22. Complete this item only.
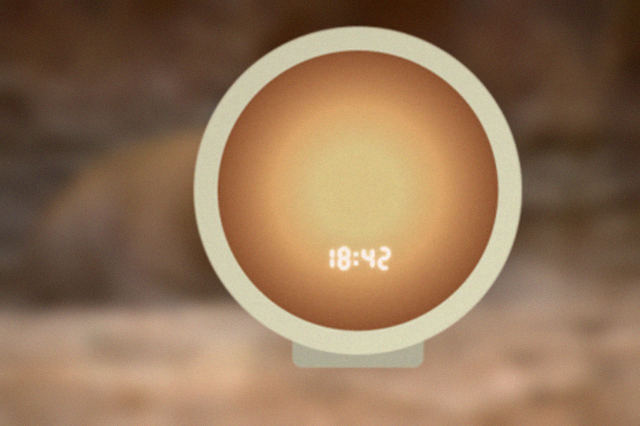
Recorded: 18h42
